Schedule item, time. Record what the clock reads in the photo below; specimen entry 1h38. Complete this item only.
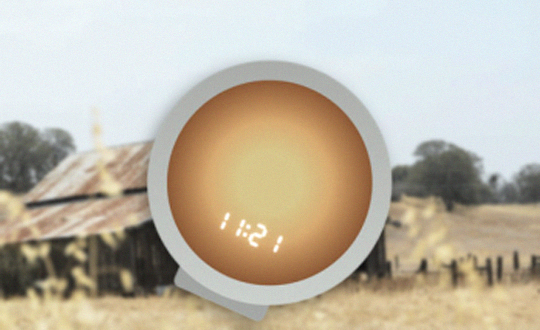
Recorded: 11h21
